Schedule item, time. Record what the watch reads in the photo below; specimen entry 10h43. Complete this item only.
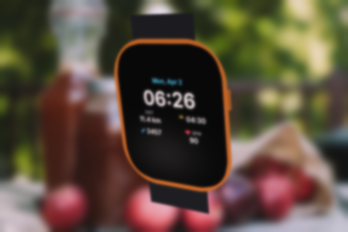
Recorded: 6h26
